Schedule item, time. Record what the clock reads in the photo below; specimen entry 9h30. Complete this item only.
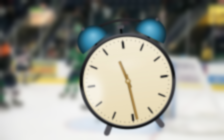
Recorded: 11h29
